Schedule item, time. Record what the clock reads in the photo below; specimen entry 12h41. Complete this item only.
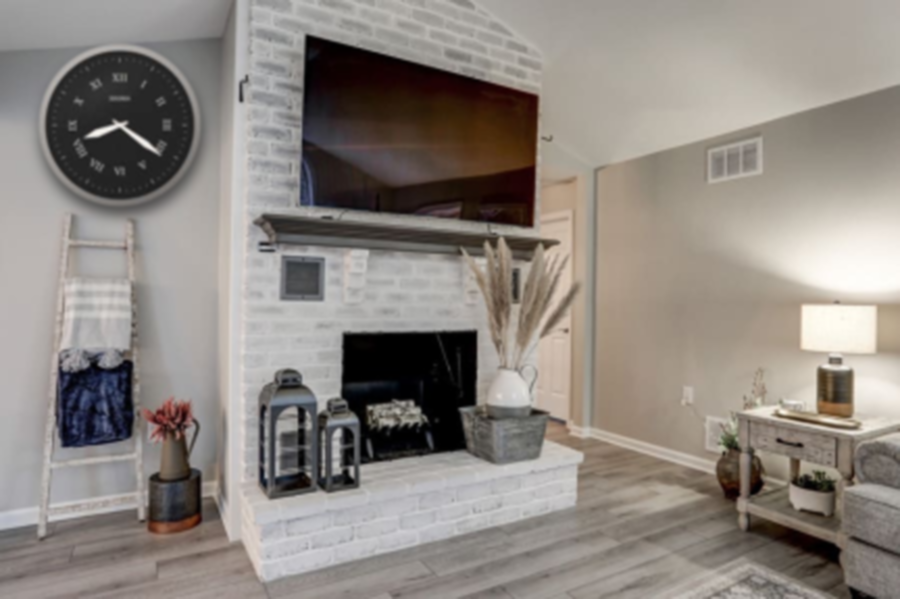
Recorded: 8h21
